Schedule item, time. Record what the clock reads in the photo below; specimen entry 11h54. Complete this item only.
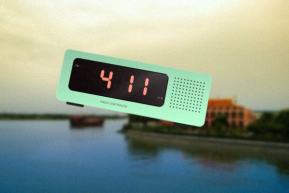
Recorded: 4h11
